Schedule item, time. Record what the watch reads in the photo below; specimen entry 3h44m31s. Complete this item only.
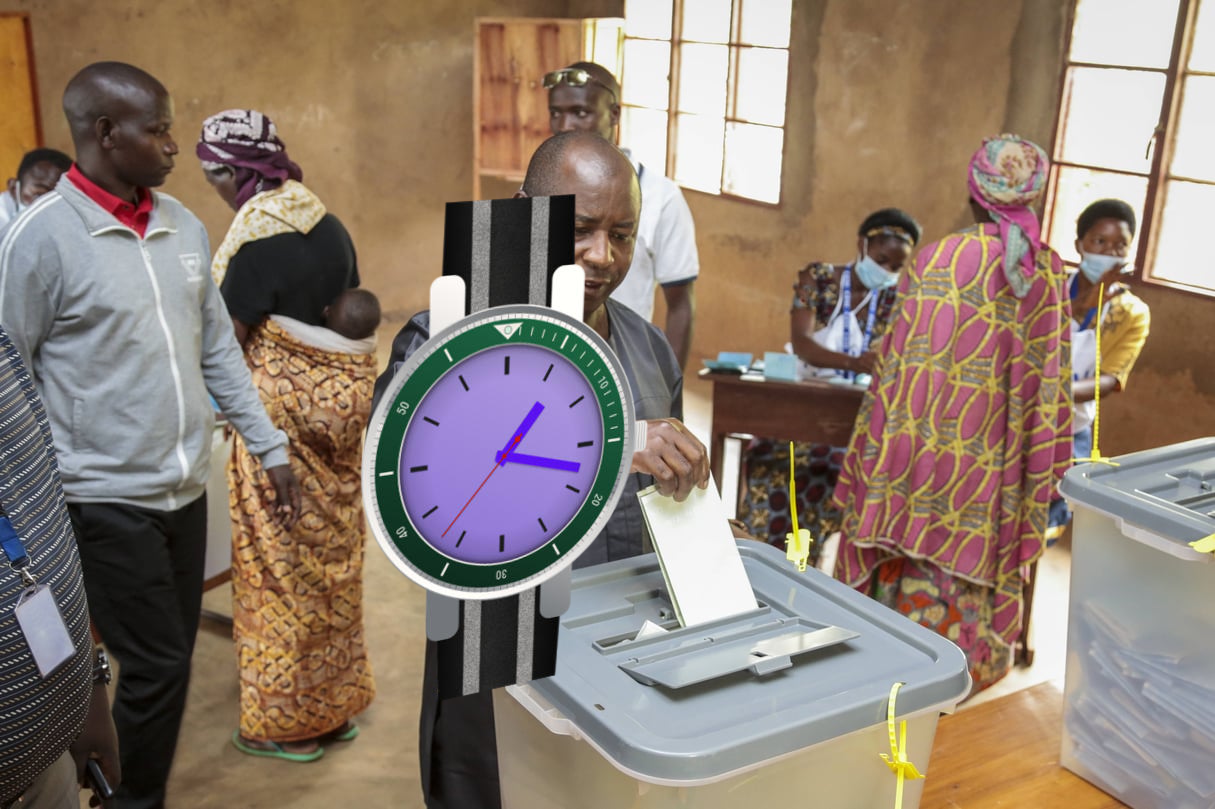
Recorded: 1h17m37s
